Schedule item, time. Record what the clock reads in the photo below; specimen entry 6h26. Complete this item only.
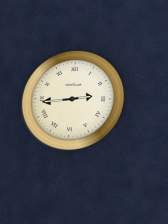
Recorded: 2h44
